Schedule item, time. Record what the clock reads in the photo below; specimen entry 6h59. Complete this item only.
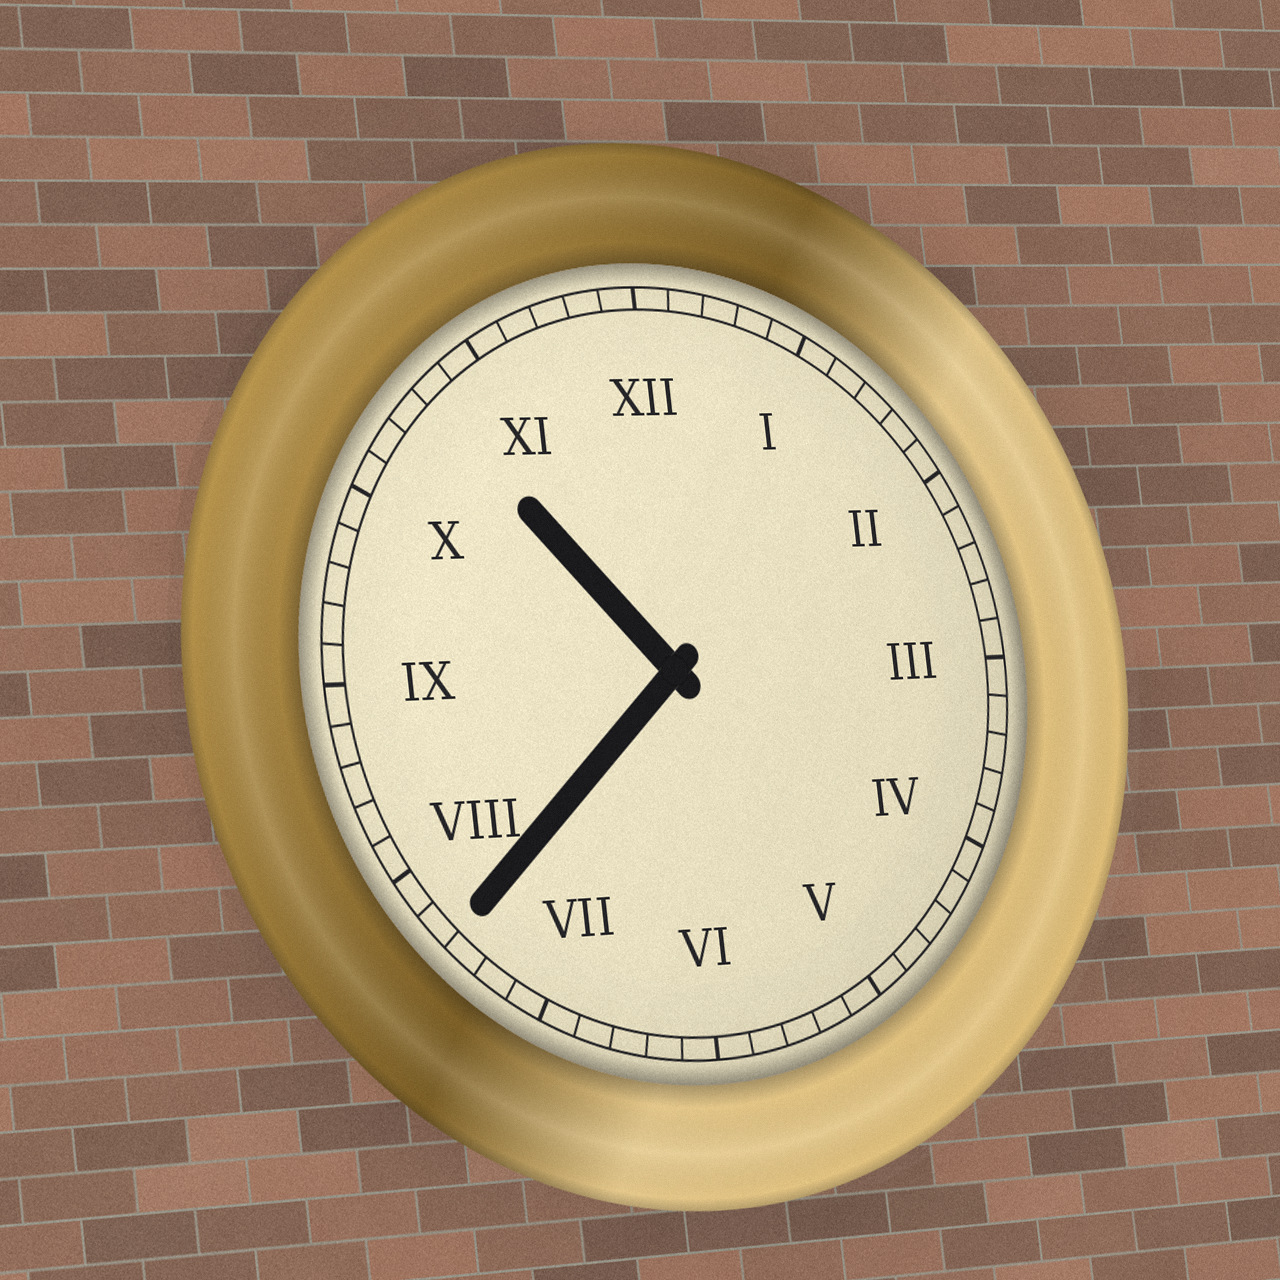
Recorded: 10h38
